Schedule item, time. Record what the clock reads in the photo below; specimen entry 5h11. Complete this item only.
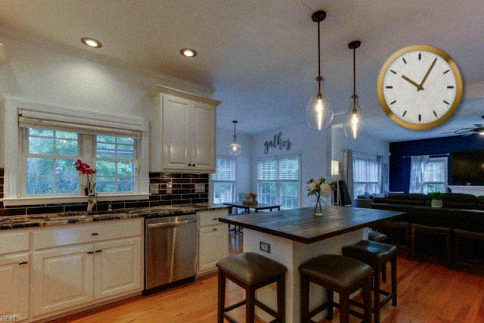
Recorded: 10h05
